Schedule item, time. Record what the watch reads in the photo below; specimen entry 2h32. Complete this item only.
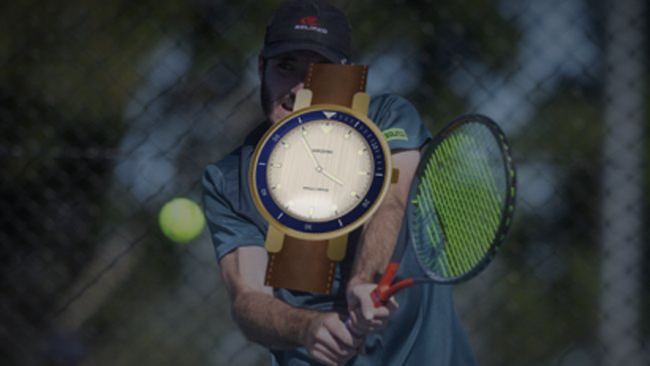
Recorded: 3h54
